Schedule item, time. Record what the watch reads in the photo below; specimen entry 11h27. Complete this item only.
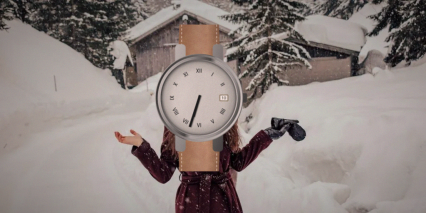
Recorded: 6h33
